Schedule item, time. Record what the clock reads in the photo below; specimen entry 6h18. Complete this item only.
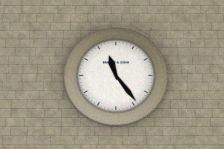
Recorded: 11h24
